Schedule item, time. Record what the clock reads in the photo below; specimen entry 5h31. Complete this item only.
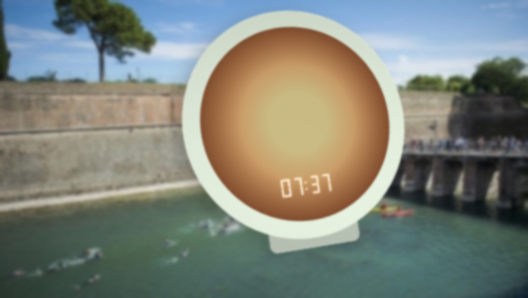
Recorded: 7h37
